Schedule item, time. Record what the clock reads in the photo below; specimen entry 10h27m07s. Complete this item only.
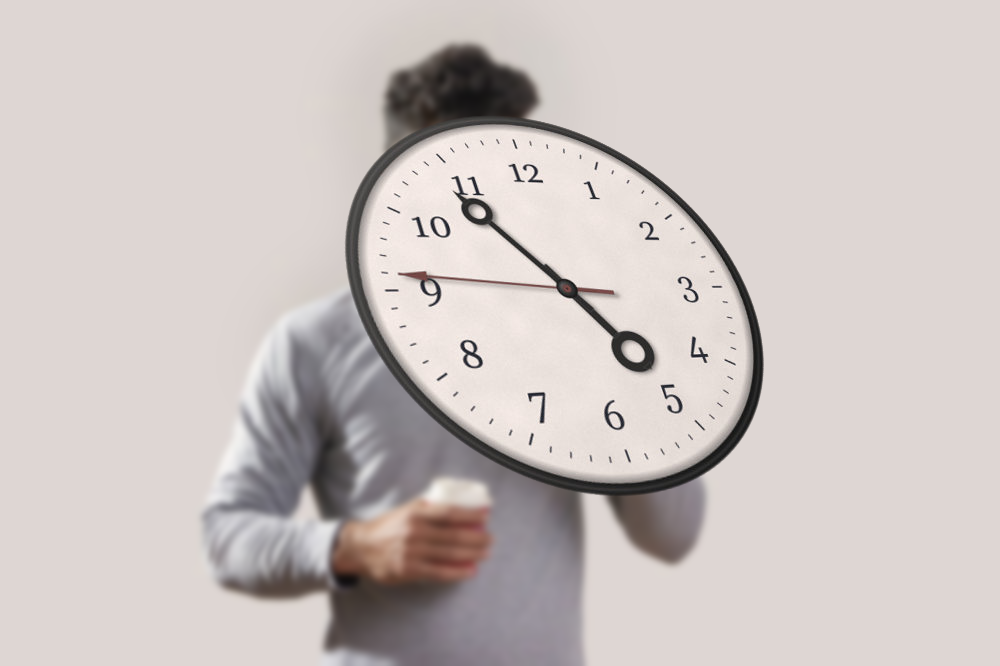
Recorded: 4h53m46s
